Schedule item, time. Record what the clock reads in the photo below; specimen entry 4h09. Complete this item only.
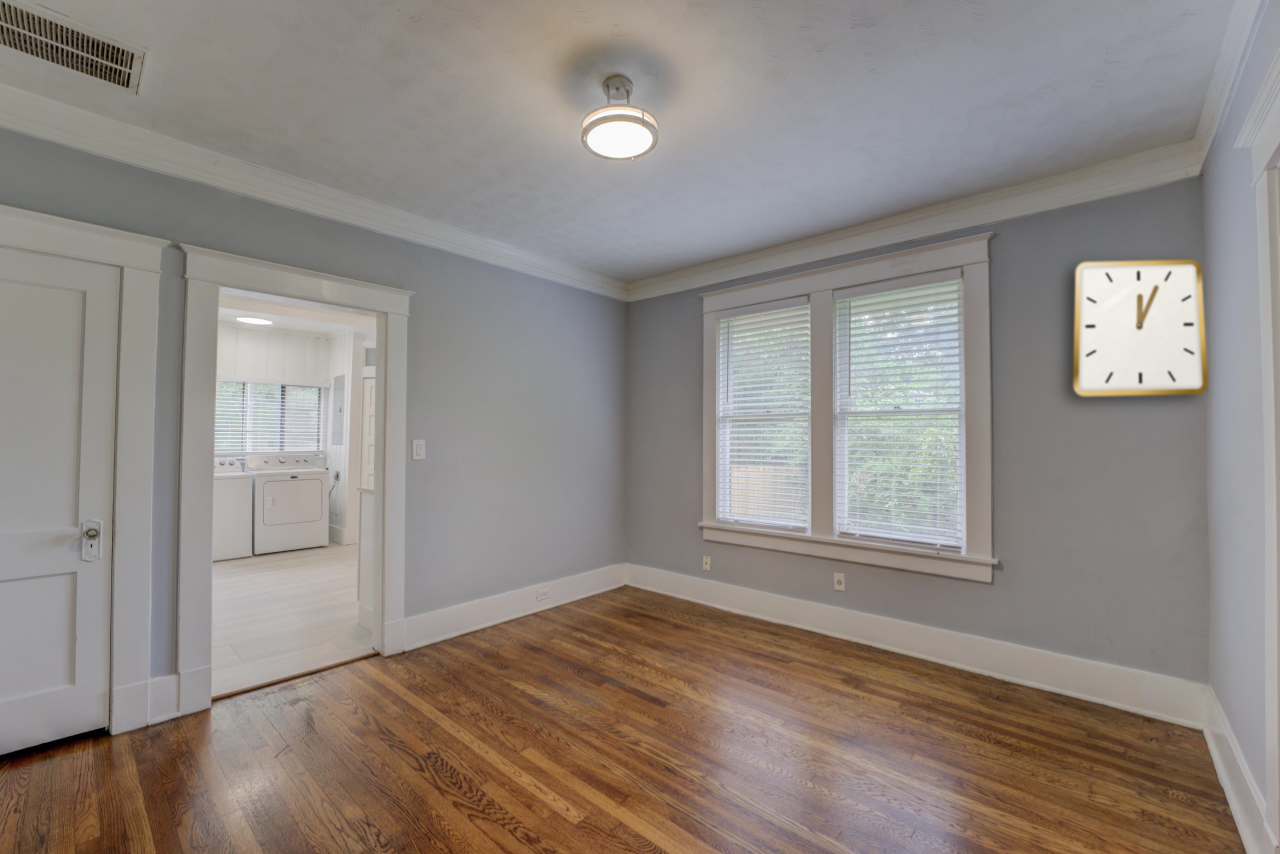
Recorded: 12h04
